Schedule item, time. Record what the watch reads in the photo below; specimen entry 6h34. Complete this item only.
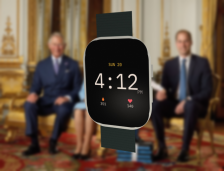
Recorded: 4h12
